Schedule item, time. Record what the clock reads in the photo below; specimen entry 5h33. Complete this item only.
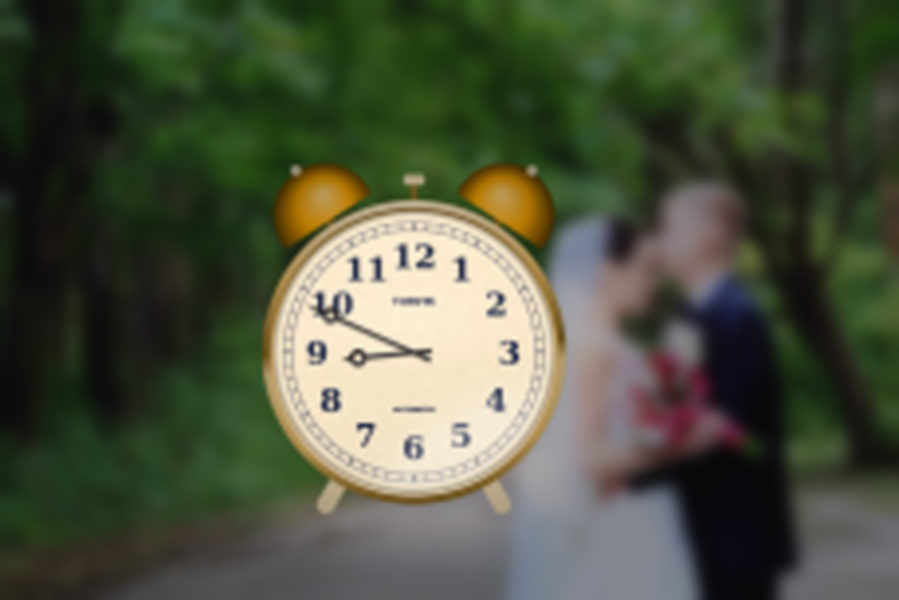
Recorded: 8h49
